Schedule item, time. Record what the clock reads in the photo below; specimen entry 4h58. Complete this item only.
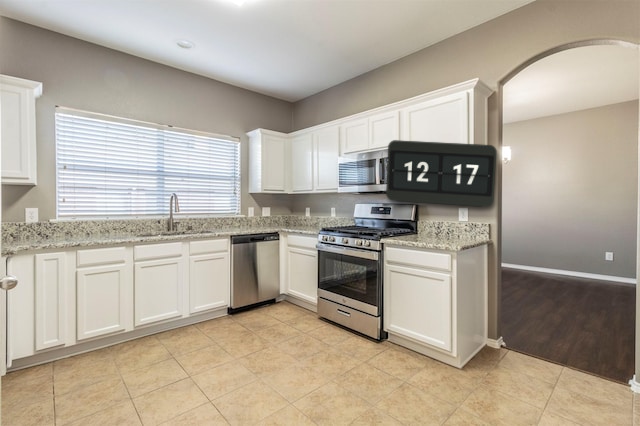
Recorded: 12h17
